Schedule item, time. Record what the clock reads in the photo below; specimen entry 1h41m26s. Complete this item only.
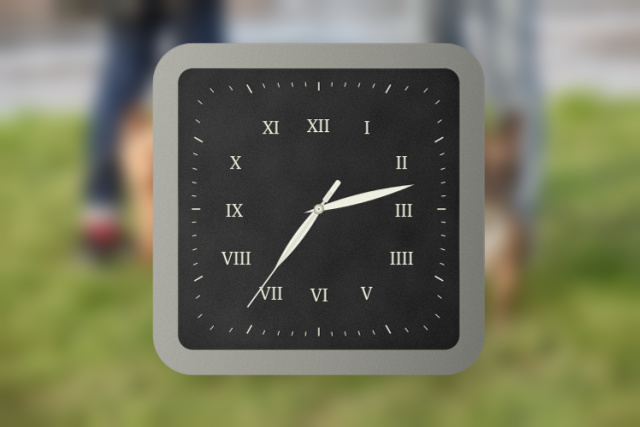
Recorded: 7h12m36s
